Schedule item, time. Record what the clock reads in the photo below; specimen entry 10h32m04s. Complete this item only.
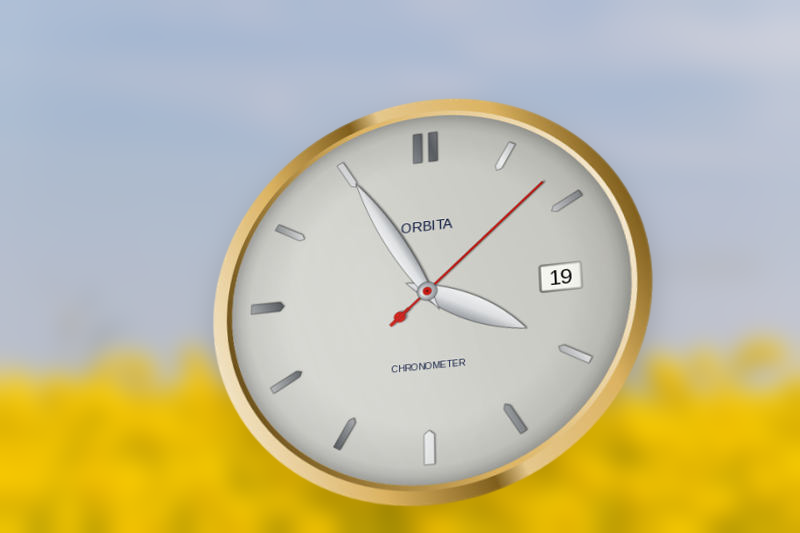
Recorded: 3h55m08s
